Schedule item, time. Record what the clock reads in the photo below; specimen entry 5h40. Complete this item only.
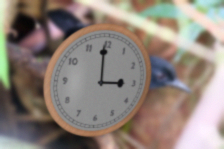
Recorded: 2h59
